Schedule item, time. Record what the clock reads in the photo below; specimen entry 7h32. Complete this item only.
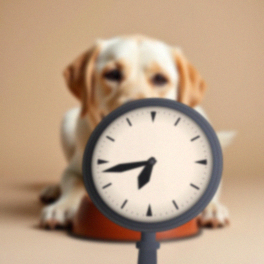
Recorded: 6h43
